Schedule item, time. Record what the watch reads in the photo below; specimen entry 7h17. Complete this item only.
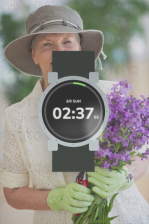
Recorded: 2h37
